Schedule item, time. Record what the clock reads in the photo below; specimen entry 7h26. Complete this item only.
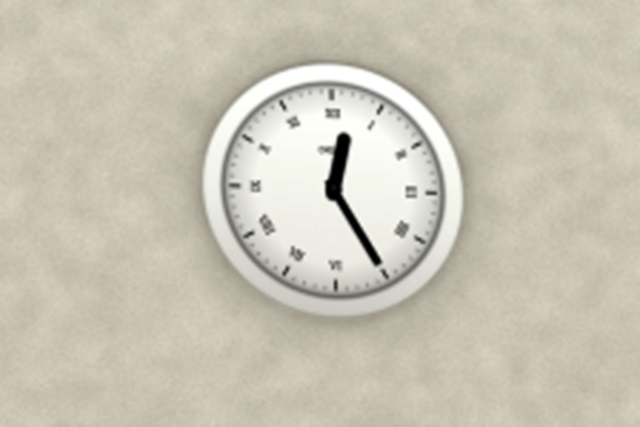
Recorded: 12h25
